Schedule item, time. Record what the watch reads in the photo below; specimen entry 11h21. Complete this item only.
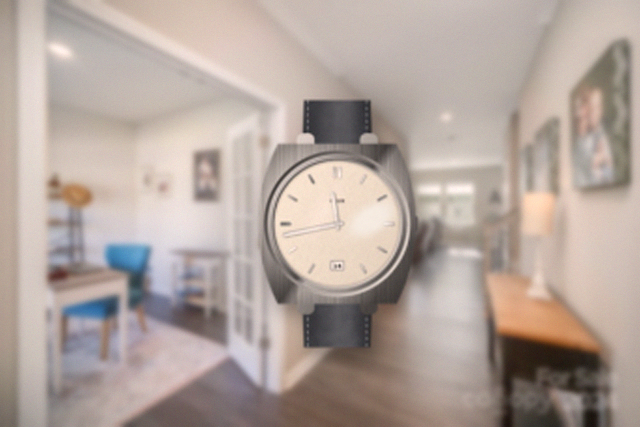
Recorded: 11h43
